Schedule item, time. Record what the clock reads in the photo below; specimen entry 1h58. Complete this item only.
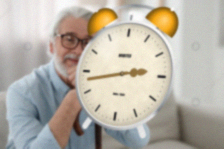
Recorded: 2h43
